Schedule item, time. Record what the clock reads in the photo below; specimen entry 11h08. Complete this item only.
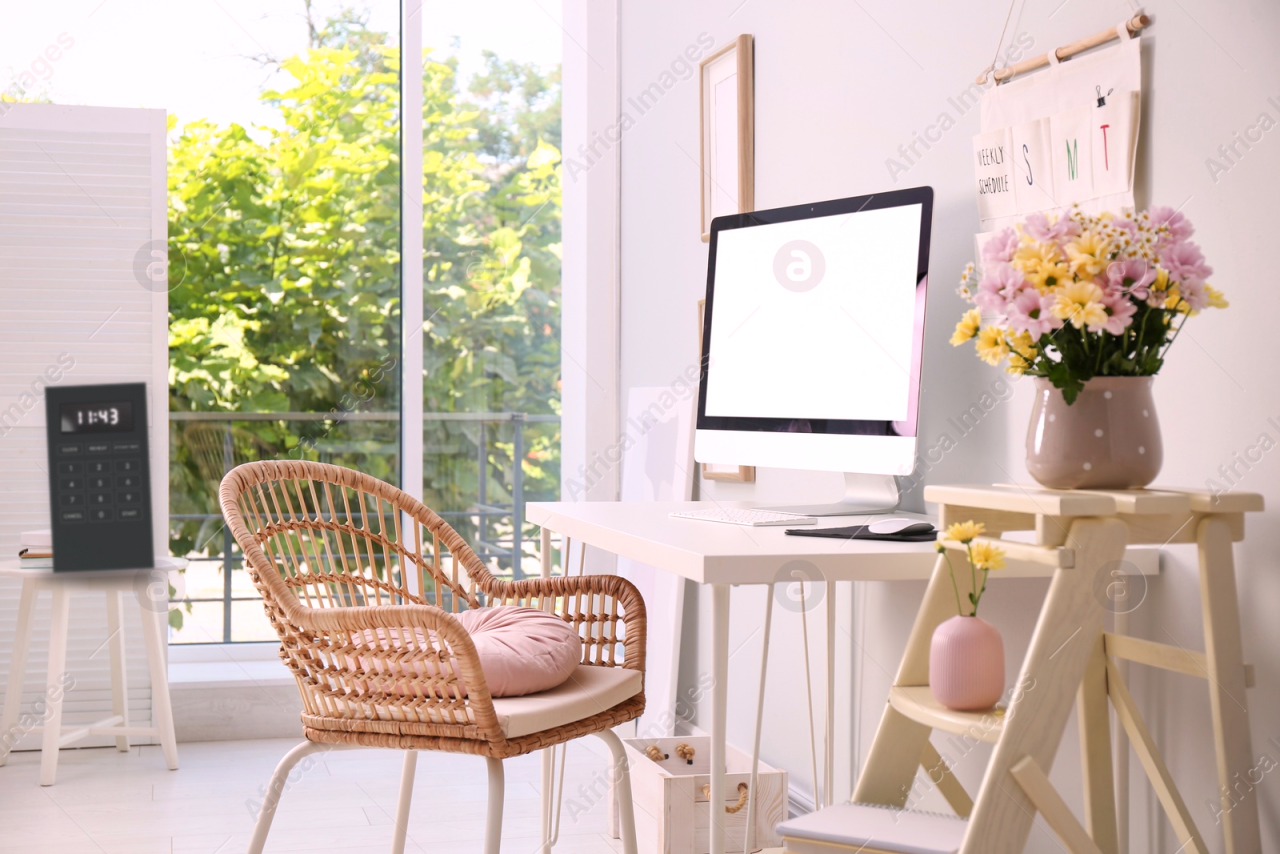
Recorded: 11h43
